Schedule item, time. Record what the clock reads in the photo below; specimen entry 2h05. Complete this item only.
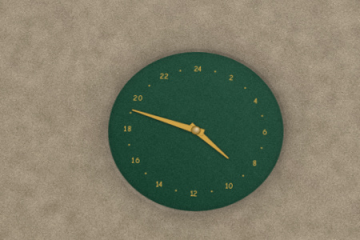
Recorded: 8h48
